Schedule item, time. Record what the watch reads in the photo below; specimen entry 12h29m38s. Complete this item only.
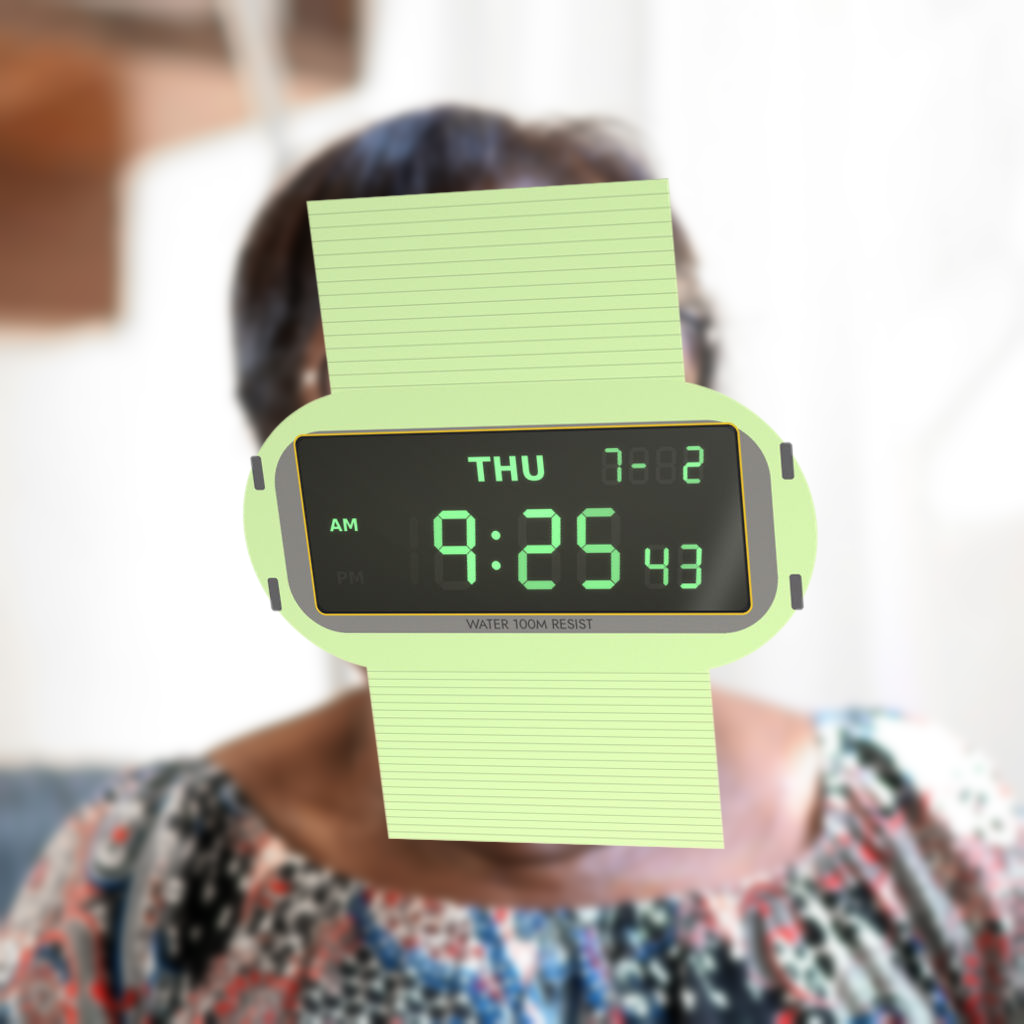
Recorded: 9h25m43s
